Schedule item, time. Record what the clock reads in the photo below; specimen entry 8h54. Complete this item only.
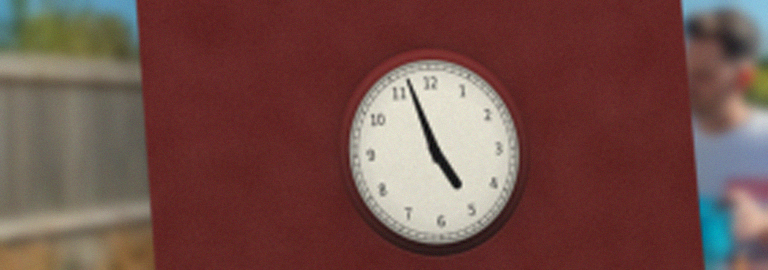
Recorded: 4h57
